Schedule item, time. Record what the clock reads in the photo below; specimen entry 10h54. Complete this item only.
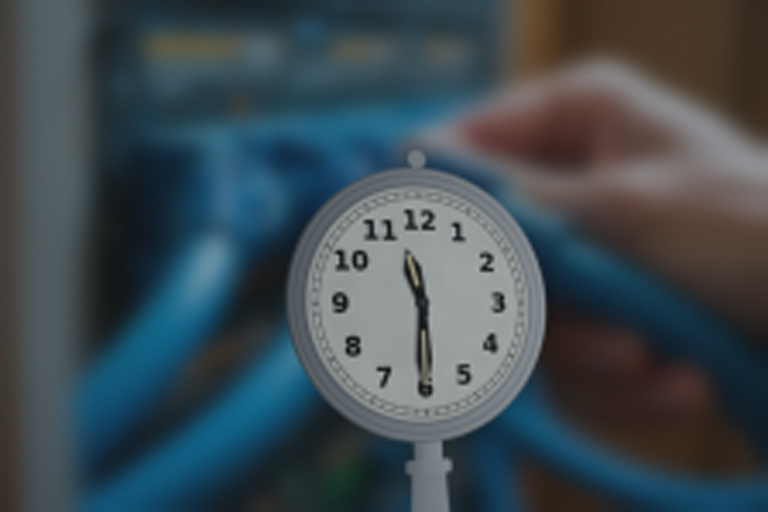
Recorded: 11h30
